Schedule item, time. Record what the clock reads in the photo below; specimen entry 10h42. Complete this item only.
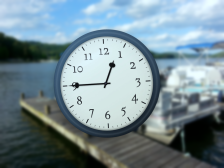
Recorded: 12h45
